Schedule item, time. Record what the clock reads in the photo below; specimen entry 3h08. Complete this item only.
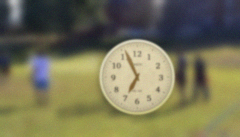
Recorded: 6h56
